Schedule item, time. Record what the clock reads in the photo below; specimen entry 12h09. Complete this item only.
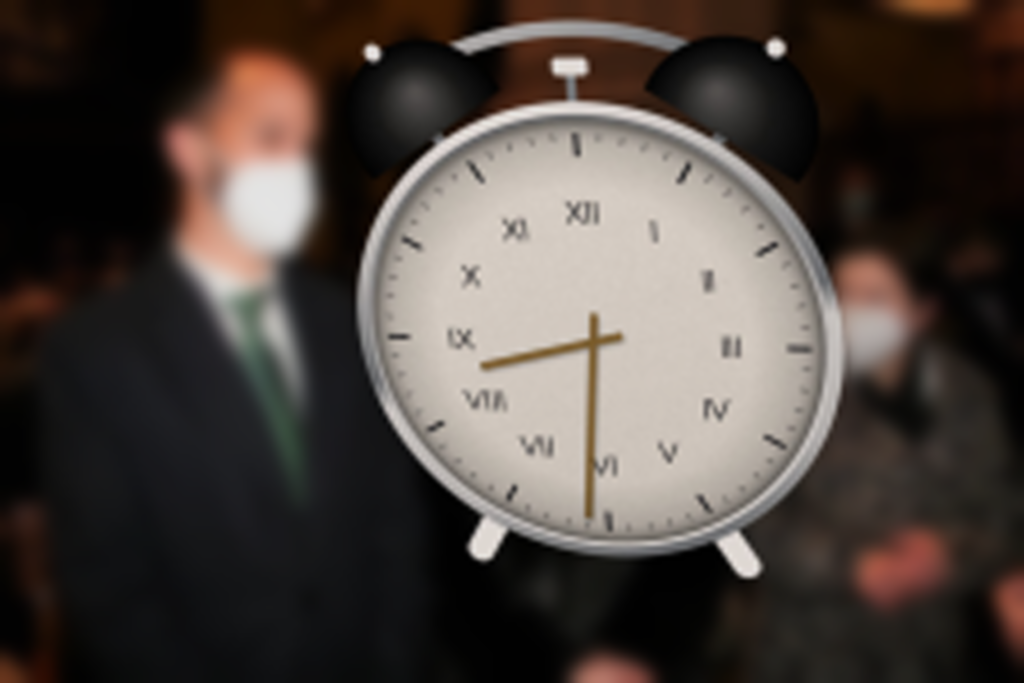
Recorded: 8h31
